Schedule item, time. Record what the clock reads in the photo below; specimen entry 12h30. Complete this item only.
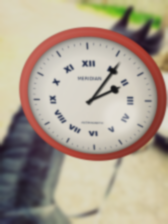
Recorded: 2h06
